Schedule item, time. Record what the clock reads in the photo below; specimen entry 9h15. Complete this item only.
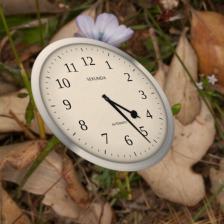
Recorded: 4h26
